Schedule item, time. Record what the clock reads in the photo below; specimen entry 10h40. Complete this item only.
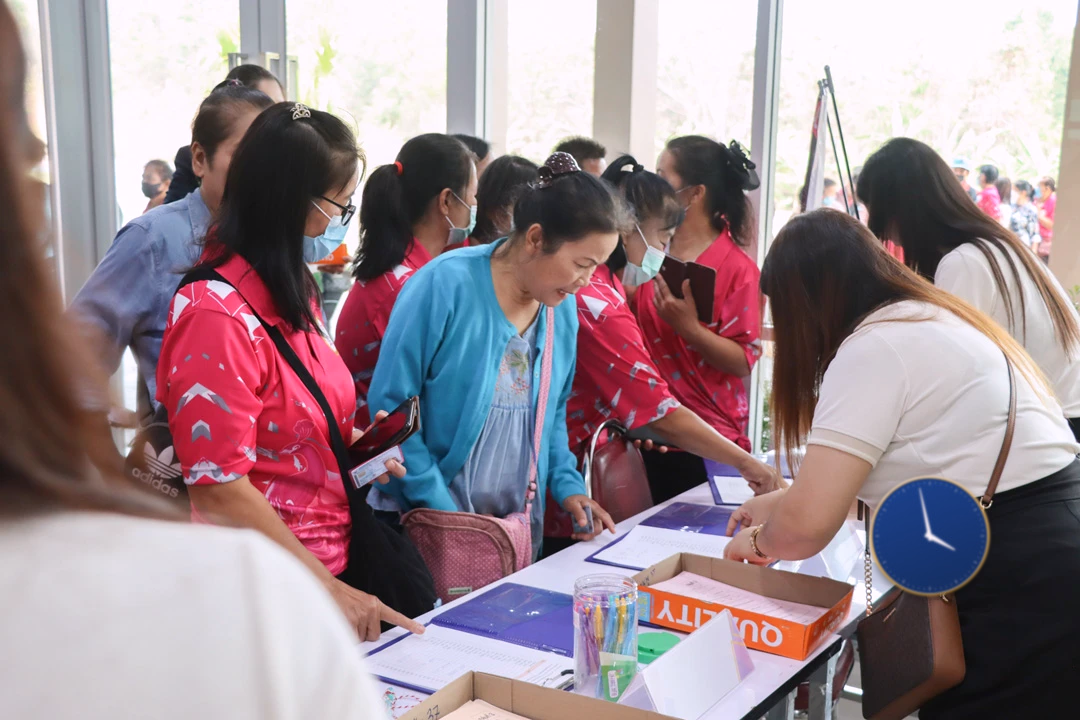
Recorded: 3h58
